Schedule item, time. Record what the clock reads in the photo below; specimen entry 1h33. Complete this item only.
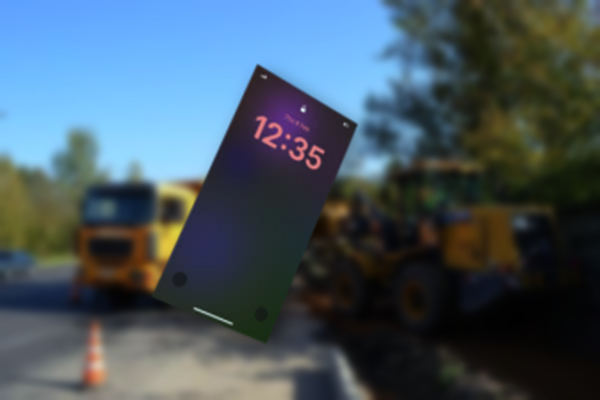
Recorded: 12h35
